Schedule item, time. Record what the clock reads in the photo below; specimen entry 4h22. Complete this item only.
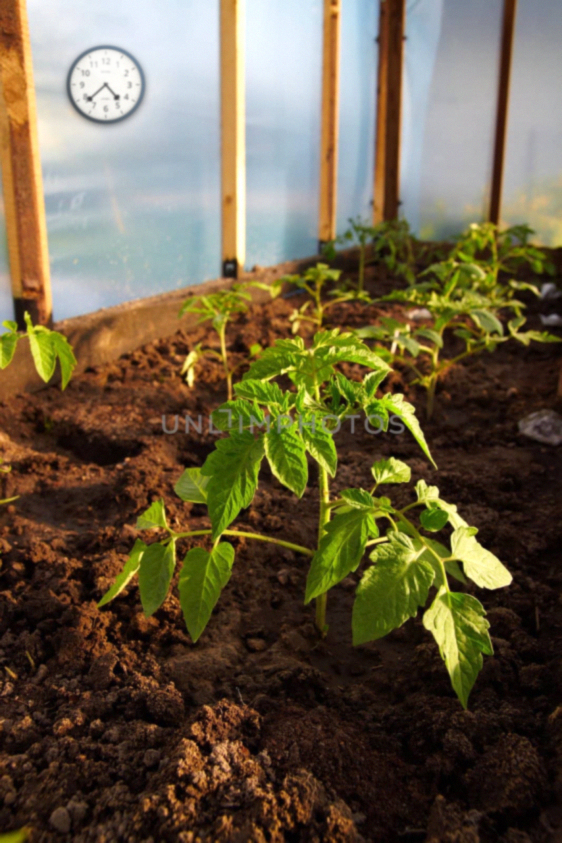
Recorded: 4h38
